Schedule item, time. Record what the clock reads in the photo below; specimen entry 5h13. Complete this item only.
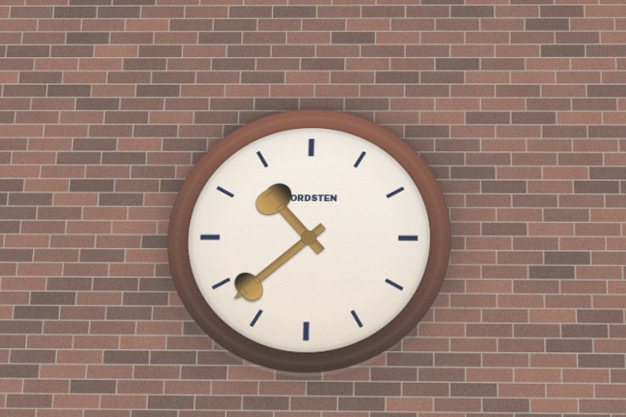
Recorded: 10h38
